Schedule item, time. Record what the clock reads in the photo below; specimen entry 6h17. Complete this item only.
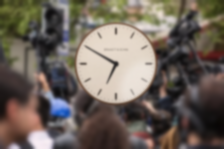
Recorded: 6h50
